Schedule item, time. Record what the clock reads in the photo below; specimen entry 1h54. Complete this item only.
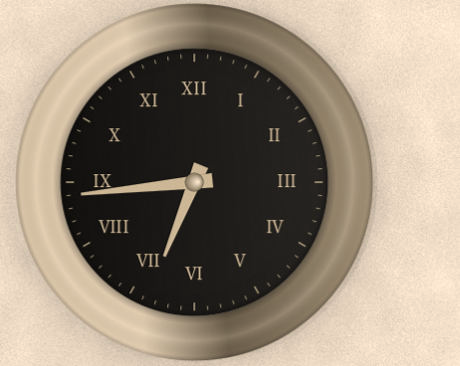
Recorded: 6h44
